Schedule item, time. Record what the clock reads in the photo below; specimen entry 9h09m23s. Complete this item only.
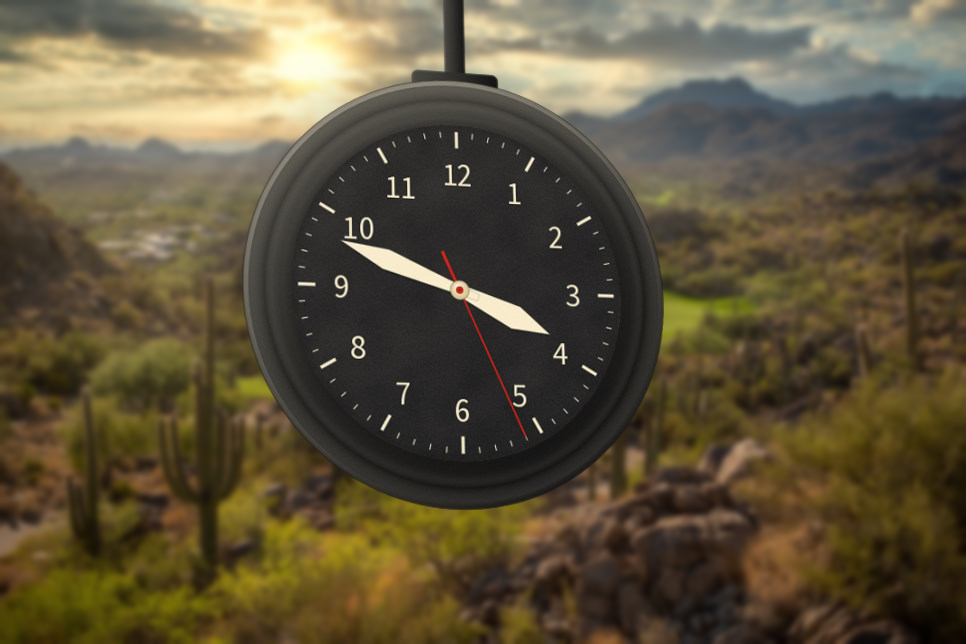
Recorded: 3h48m26s
